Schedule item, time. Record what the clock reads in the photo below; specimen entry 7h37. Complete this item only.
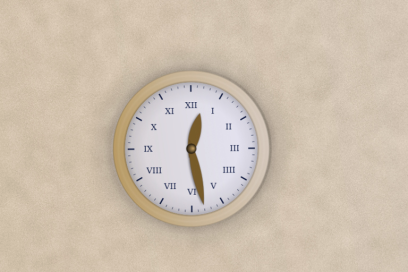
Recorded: 12h28
